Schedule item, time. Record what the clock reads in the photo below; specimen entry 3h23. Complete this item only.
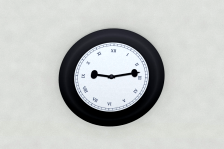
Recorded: 9h13
